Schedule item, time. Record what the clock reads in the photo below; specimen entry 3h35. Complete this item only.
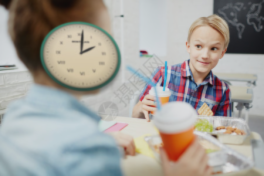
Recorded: 2h01
